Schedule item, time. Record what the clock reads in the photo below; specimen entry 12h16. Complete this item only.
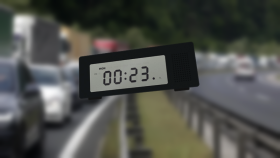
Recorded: 0h23
